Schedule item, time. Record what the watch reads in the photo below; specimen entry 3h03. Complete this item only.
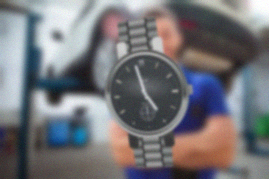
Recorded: 4h58
